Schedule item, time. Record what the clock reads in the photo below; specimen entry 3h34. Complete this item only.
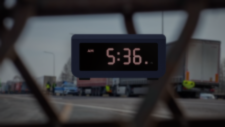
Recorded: 5h36
